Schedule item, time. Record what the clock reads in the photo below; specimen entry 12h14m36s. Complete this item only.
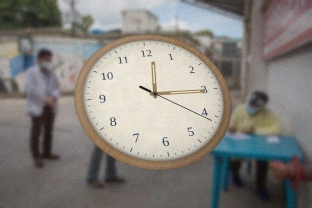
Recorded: 12h15m21s
